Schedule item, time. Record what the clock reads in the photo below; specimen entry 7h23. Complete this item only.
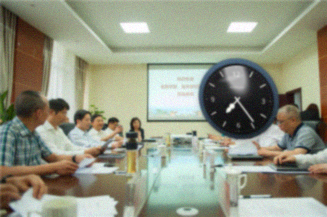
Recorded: 7h24
